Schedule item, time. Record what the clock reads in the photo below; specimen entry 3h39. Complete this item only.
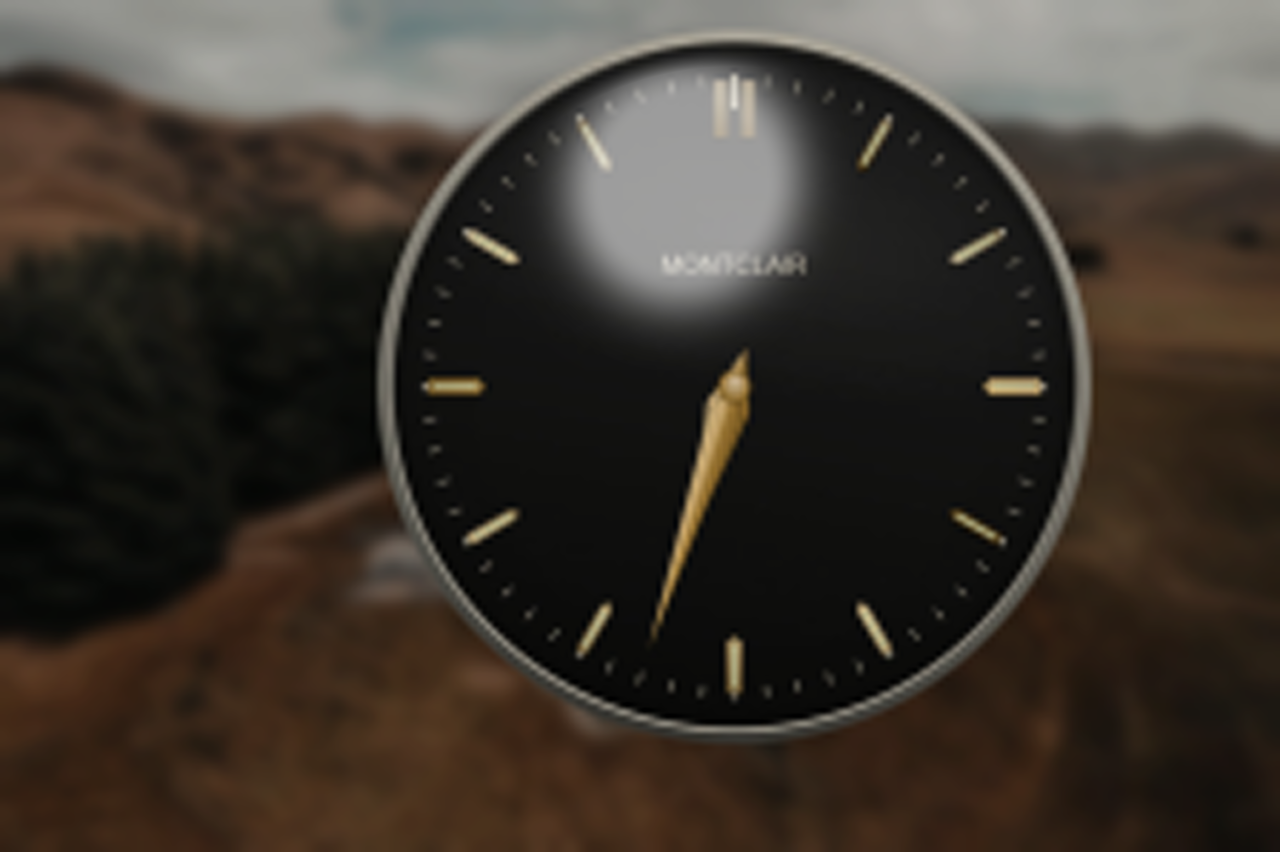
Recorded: 6h33
